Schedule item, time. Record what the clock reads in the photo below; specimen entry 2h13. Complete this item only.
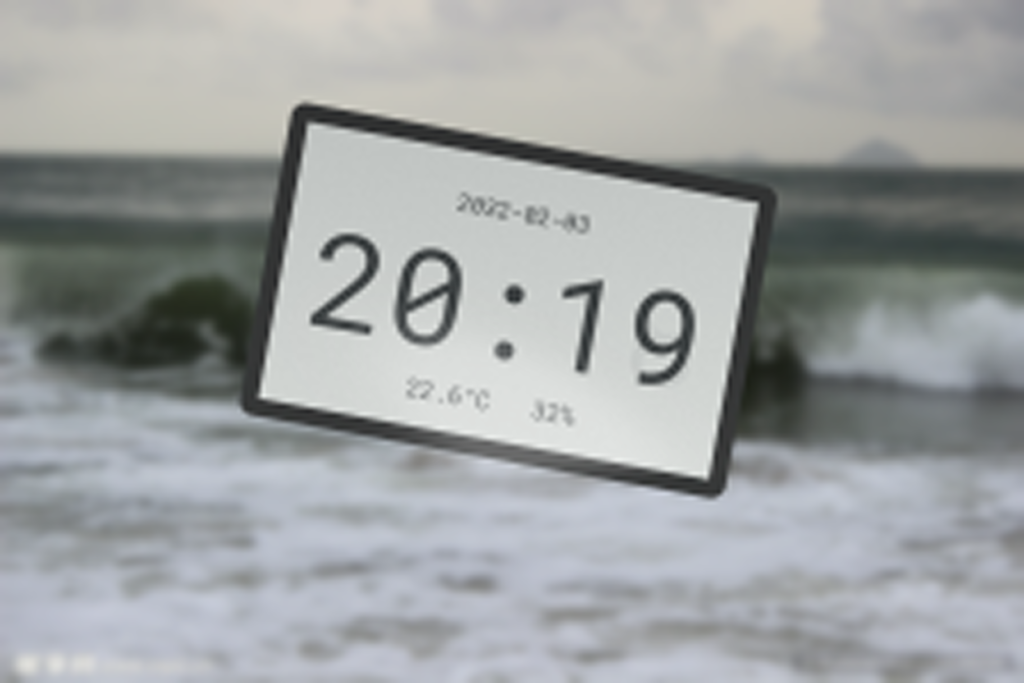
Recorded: 20h19
